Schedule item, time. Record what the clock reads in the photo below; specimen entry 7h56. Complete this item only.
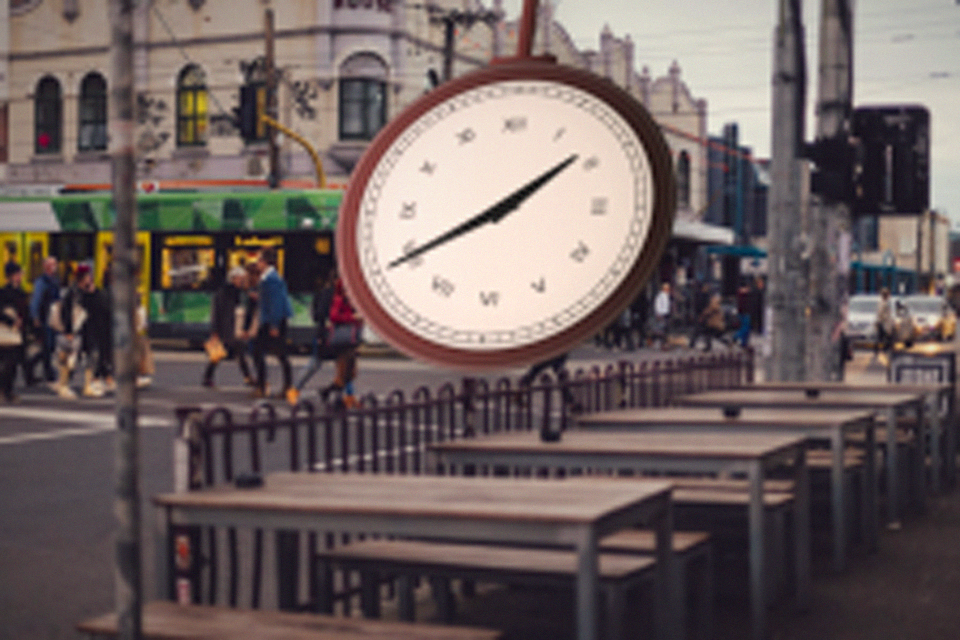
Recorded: 1h40
